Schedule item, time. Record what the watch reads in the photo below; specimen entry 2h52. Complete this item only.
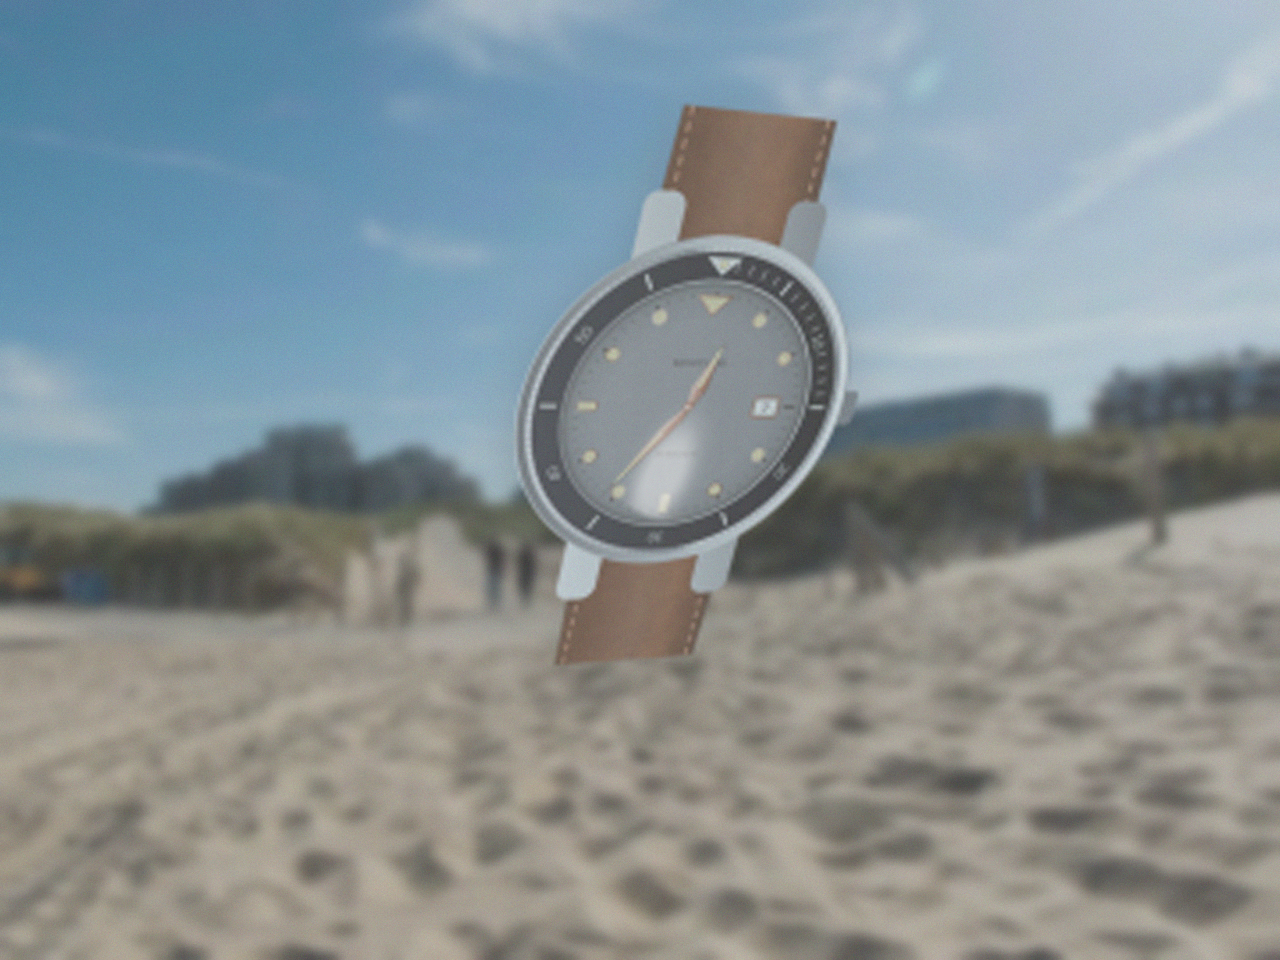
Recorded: 12h36
